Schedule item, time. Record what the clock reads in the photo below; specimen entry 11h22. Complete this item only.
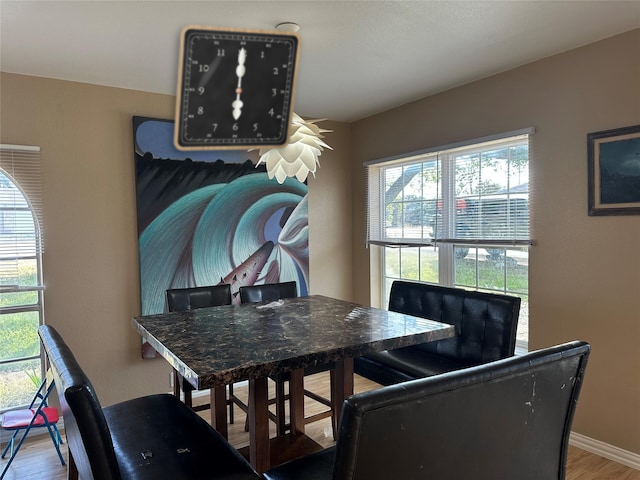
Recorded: 6h00
